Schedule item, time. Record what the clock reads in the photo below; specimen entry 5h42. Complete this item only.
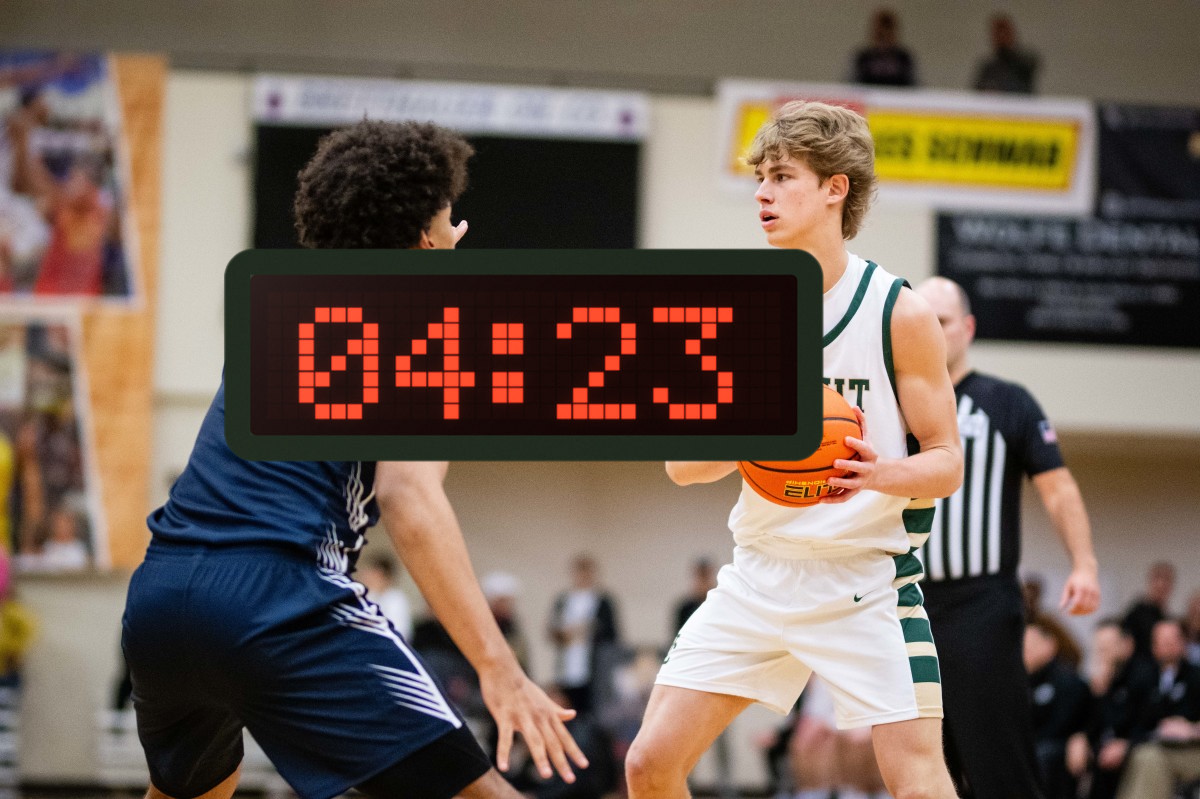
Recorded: 4h23
